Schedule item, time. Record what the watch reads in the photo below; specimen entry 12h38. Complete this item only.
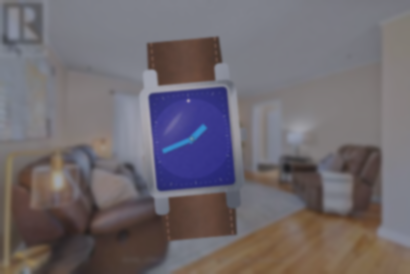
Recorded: 1h42
